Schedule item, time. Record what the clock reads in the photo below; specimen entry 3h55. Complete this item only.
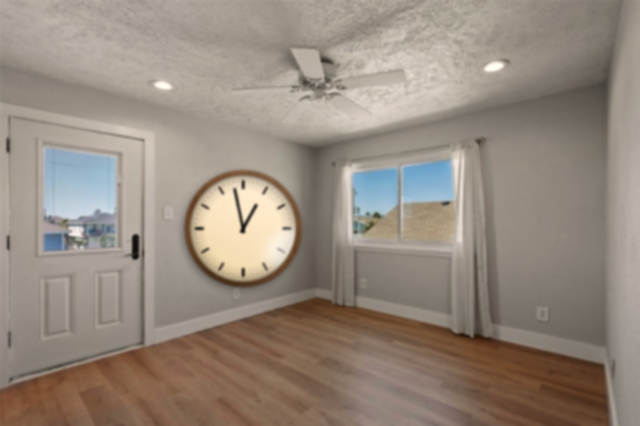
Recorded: 12h58
